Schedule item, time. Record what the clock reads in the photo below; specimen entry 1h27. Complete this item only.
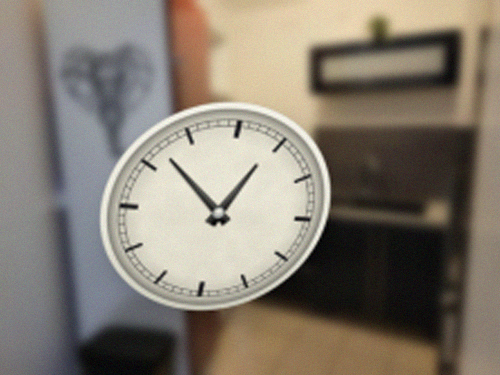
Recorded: 12h52
